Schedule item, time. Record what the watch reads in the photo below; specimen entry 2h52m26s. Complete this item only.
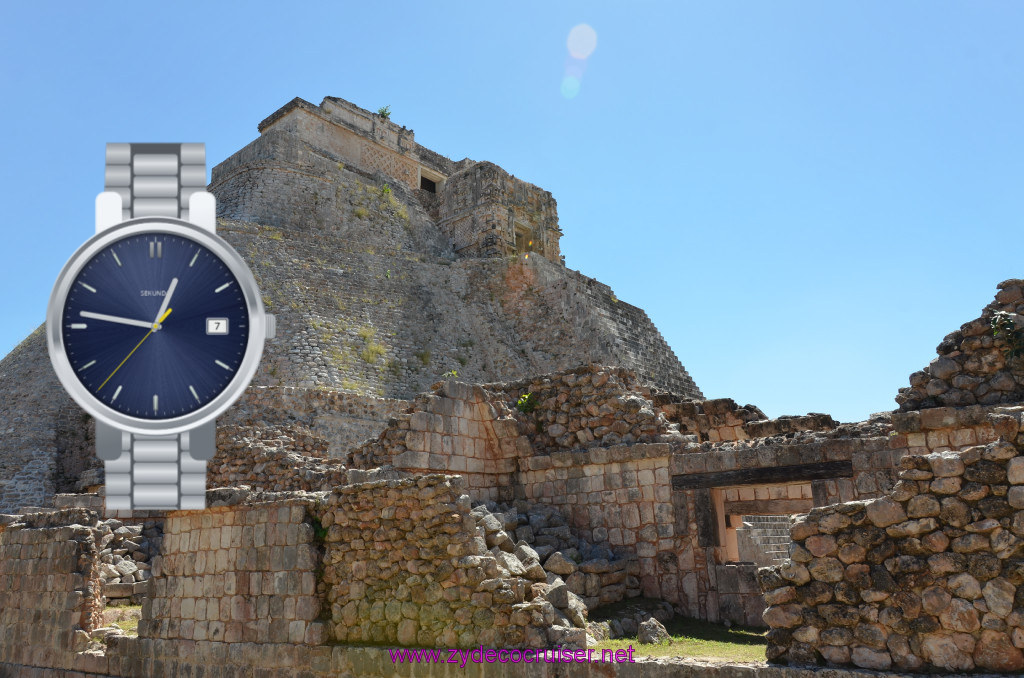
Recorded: 12h46m37s
